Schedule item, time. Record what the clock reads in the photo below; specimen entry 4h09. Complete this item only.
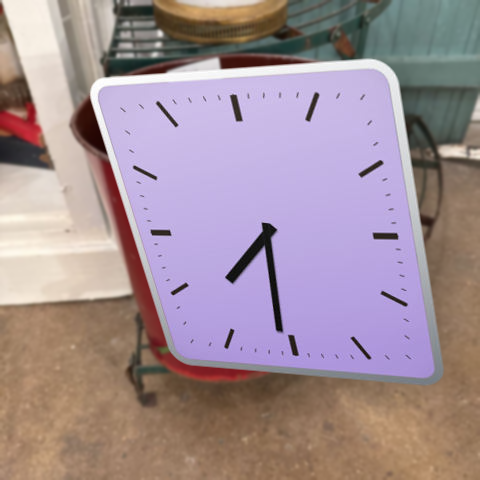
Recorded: 7h31
